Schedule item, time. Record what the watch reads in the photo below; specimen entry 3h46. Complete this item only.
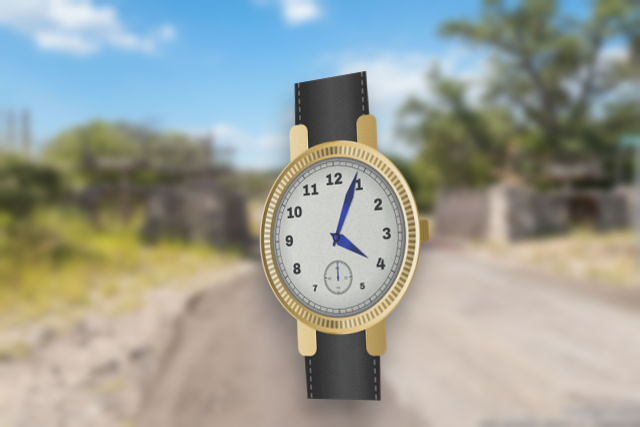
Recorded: 4h04
